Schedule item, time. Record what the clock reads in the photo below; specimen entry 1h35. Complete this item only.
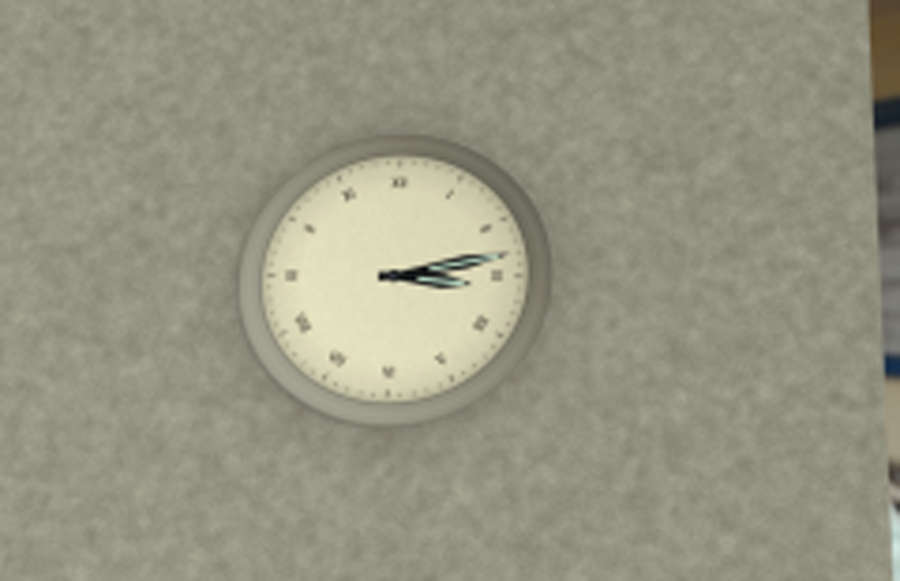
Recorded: 3h13
